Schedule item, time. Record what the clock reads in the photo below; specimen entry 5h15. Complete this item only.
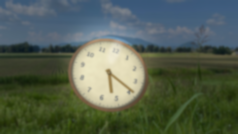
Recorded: 5h19
